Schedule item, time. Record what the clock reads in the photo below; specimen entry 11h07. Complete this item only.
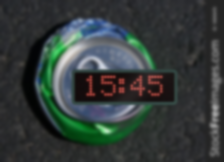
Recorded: 15h45
